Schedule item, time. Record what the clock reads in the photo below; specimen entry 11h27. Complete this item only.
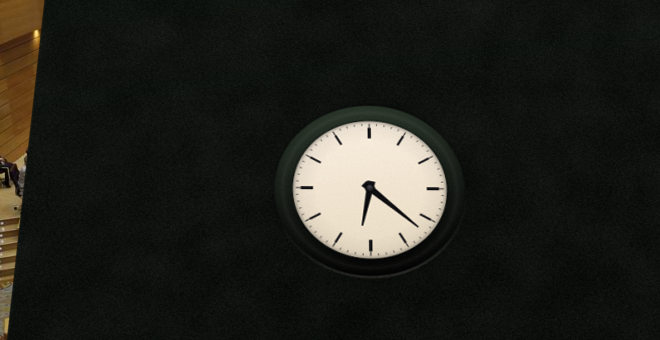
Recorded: 6h22
